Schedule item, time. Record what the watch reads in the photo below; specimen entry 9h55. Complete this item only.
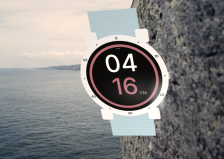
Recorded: 4h16
